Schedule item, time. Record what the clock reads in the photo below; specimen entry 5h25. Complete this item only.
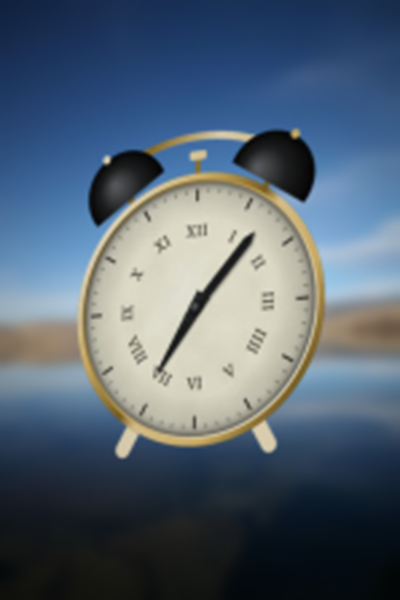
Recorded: 7h07
